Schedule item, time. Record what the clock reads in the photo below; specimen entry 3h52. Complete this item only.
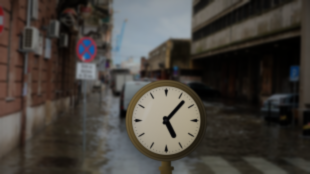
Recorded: 5h07
